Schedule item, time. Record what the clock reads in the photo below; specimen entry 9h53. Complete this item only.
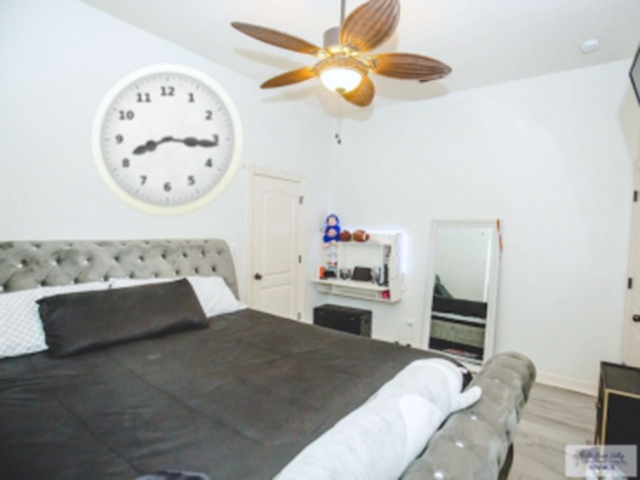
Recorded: 8h16
